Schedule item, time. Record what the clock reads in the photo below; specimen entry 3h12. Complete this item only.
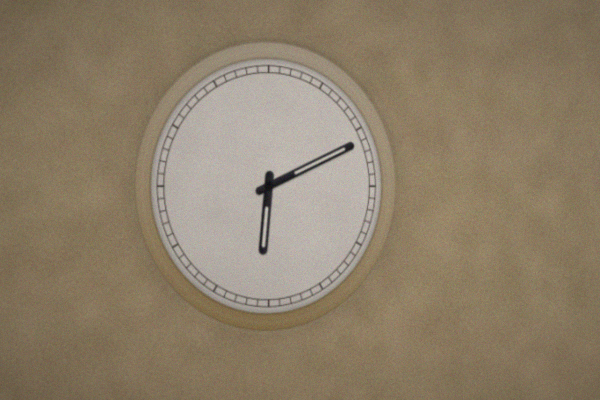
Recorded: 6h11
